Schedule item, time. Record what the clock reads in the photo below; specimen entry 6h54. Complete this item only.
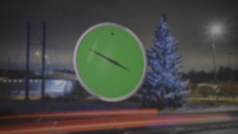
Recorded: 3h49
